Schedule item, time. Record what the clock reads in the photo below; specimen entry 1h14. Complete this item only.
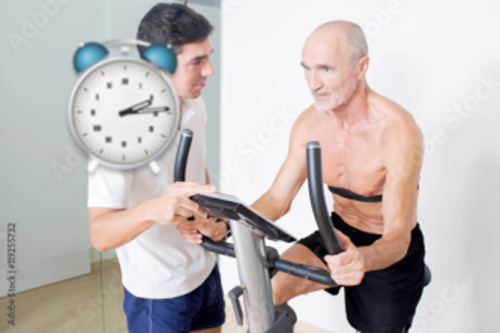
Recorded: 2h14
